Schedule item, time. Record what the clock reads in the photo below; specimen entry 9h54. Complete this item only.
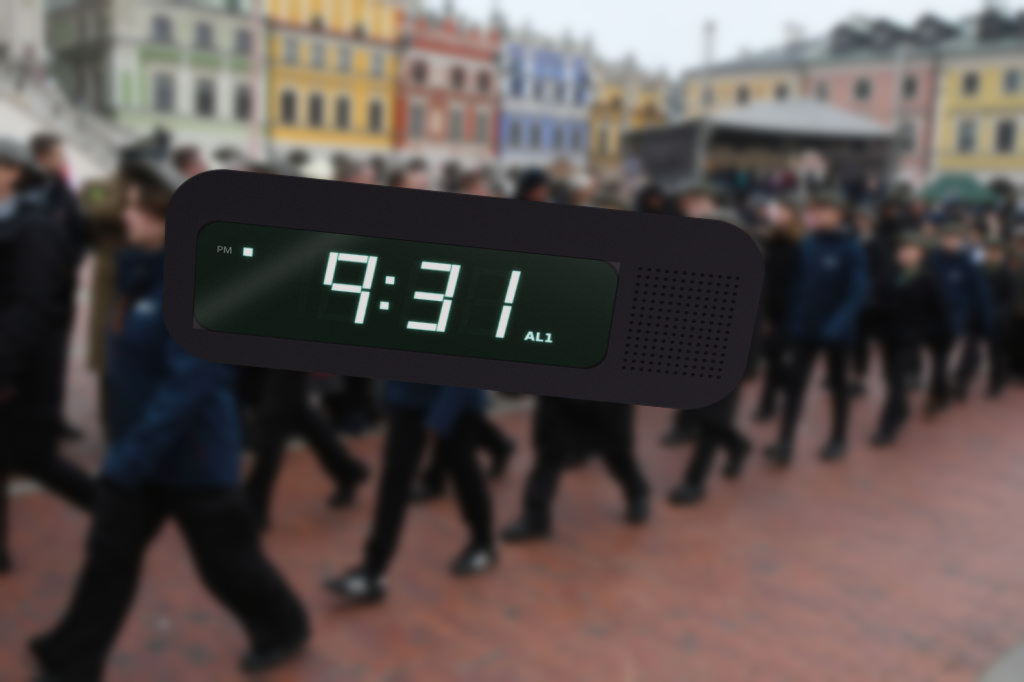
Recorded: 9h31
